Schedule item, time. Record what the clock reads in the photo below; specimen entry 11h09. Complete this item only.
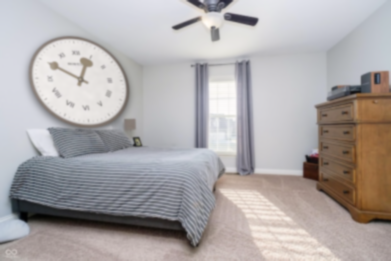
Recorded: 12h50
